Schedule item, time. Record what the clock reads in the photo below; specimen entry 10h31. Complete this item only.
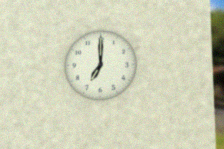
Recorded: 7h00
